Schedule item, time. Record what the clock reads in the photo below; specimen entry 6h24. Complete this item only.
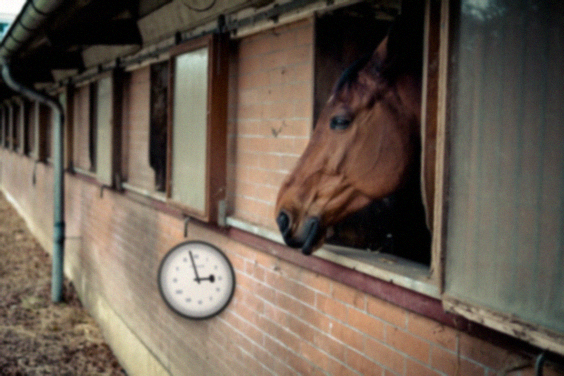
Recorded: 2h58
